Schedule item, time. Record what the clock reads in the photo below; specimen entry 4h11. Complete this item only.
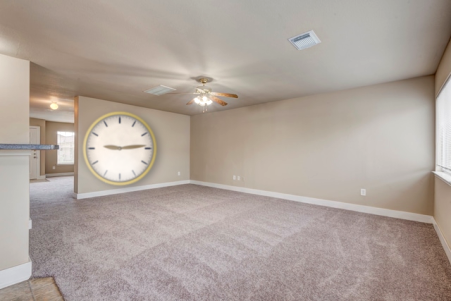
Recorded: 9h14
